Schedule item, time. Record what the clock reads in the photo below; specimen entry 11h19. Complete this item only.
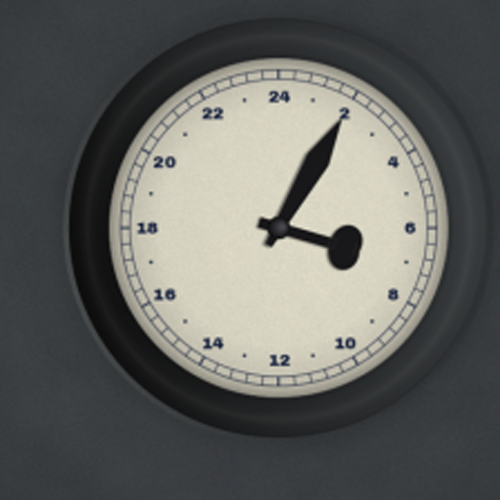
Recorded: 7h05
